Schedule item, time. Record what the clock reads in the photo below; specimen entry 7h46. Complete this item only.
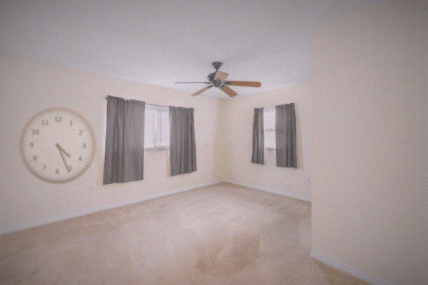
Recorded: 4h26
